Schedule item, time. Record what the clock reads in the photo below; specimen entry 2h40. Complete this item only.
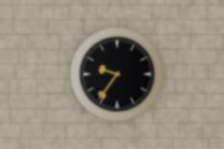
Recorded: 9h36
